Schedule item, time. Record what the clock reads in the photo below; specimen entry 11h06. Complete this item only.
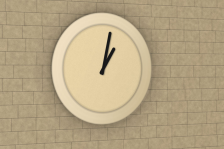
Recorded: 1h02
